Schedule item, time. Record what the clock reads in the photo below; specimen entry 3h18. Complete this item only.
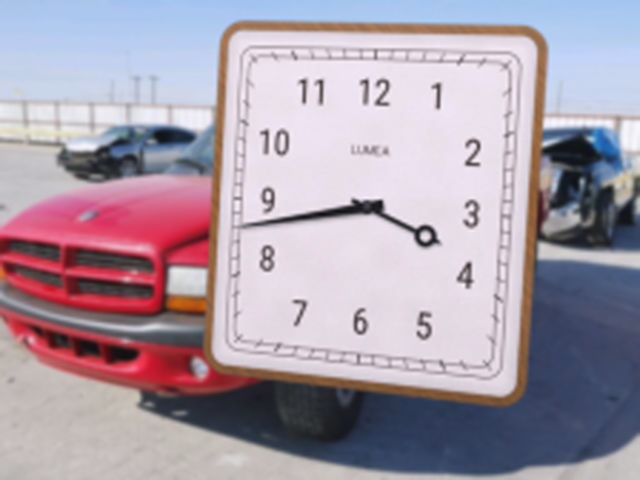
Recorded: 3h43
